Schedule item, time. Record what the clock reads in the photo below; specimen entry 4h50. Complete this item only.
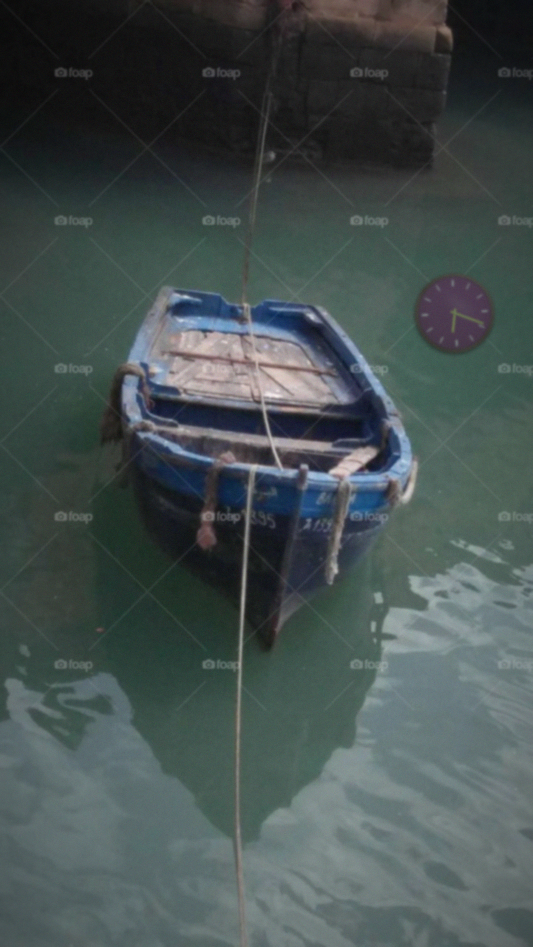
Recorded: 6h19
